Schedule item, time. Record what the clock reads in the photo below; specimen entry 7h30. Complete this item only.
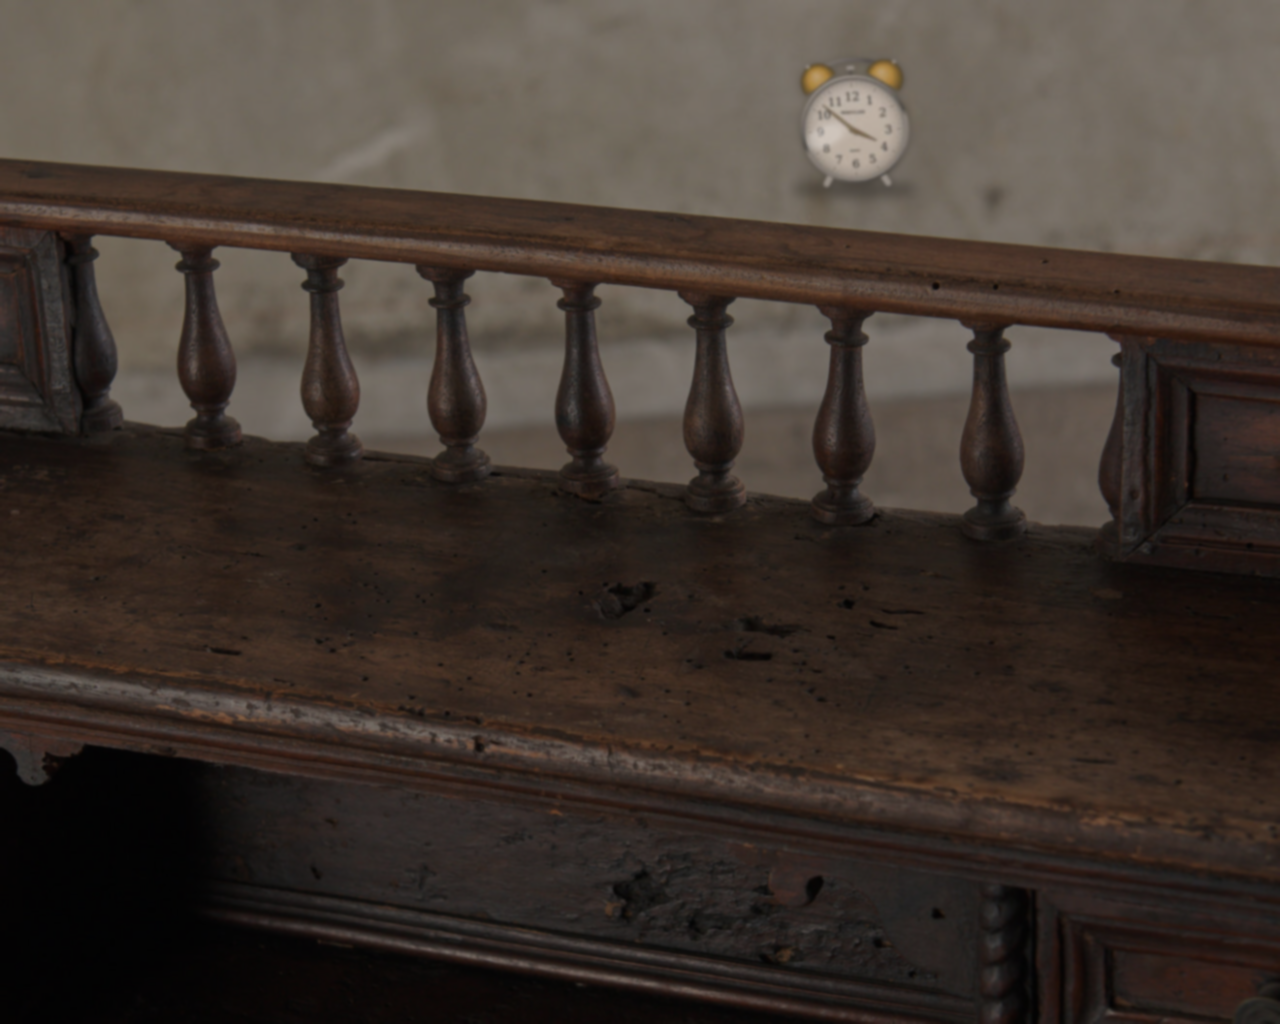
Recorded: 3h52
